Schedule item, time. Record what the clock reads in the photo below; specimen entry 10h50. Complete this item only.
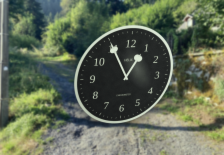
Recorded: 12h55
